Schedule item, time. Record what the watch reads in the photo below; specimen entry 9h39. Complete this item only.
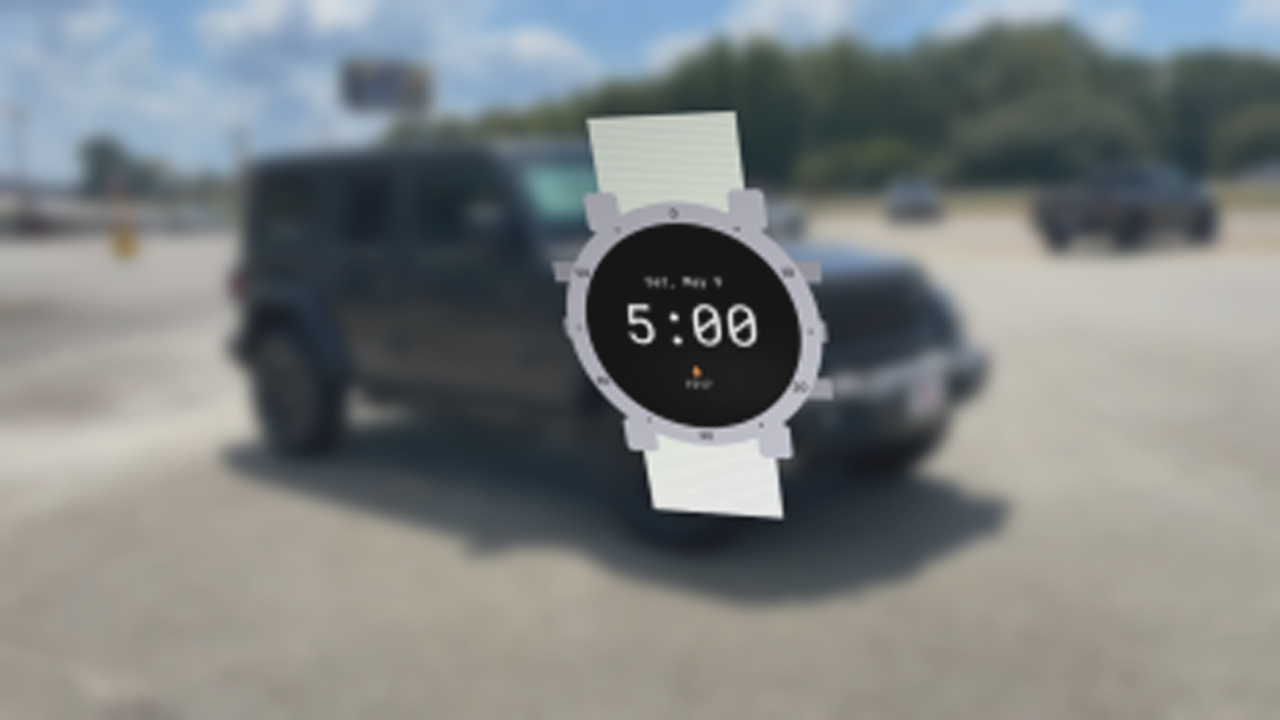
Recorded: 5h00
